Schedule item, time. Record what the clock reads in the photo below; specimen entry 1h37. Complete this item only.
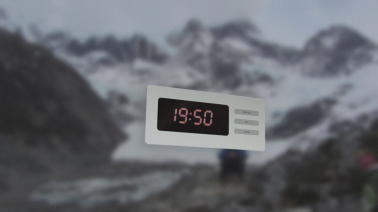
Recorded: 19h50
